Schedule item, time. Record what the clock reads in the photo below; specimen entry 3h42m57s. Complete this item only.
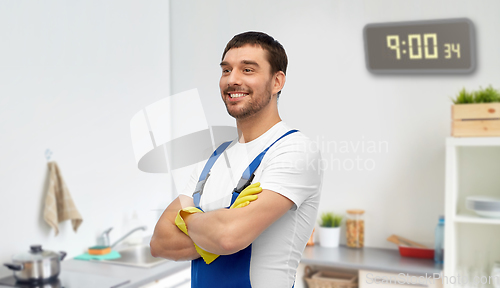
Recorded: 9h00m34s
